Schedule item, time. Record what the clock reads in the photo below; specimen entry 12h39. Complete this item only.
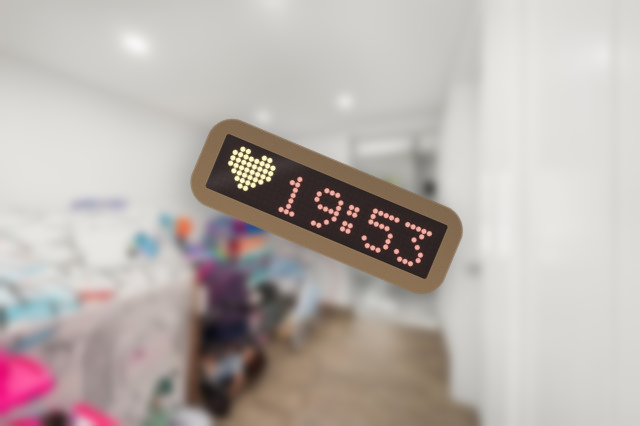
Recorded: 19h53
